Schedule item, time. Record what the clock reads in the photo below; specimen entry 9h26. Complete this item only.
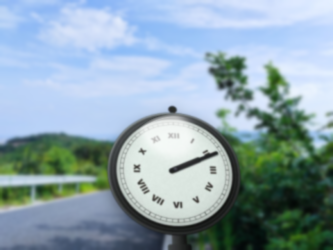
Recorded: 2h11
